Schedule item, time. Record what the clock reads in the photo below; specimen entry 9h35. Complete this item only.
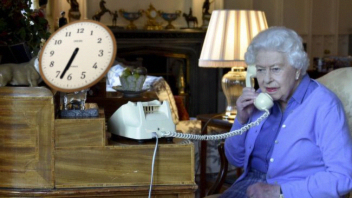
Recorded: 6h33
